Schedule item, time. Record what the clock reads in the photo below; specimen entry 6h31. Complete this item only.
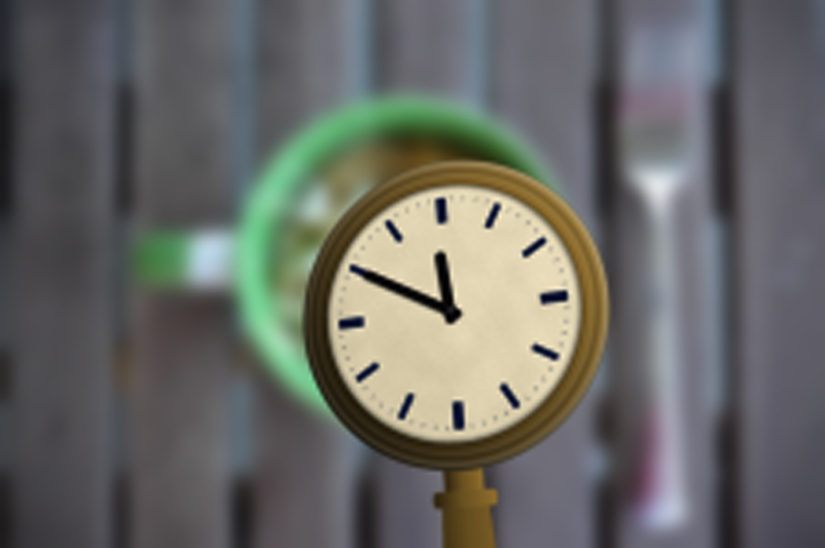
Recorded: 11h50
